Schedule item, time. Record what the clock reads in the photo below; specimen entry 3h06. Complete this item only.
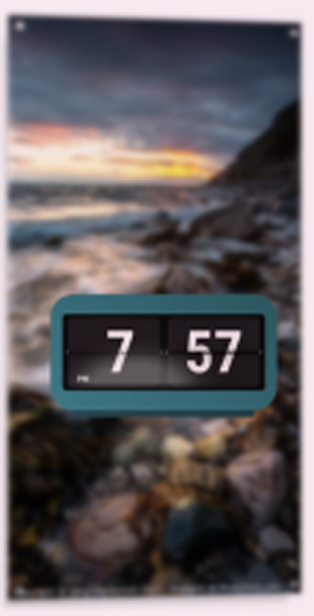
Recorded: 7h57
